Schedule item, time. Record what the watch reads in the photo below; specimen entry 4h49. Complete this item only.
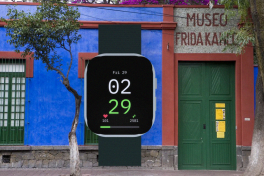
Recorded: 2h29
